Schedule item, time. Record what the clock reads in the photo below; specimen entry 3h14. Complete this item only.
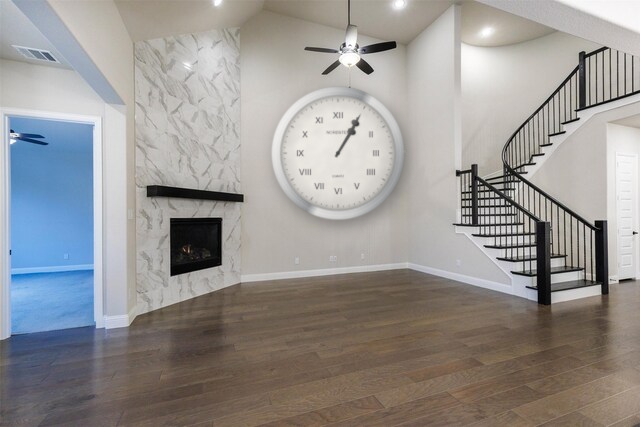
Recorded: 1h05
